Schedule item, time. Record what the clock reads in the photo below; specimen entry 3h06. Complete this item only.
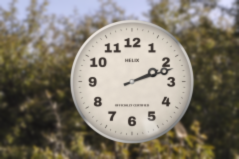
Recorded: 2h12
